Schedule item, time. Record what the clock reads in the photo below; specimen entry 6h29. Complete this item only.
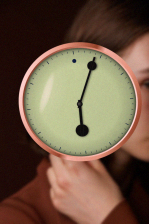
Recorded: 6h04
